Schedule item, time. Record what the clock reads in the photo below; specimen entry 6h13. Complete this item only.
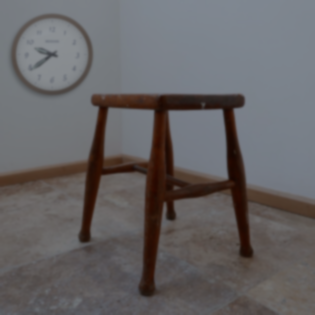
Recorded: 9h39
